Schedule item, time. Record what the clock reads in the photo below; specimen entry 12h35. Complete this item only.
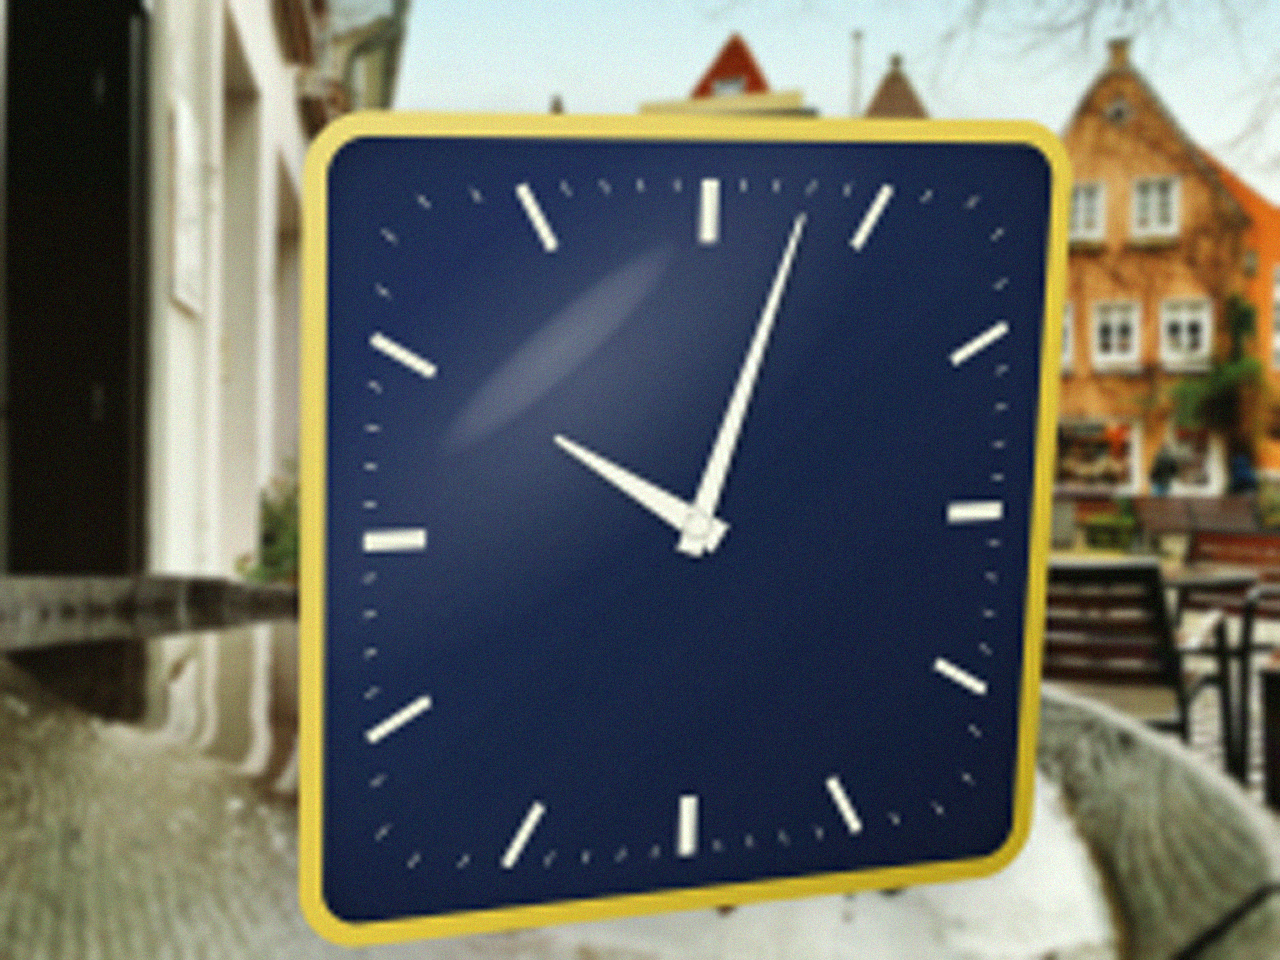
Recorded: 10h03
